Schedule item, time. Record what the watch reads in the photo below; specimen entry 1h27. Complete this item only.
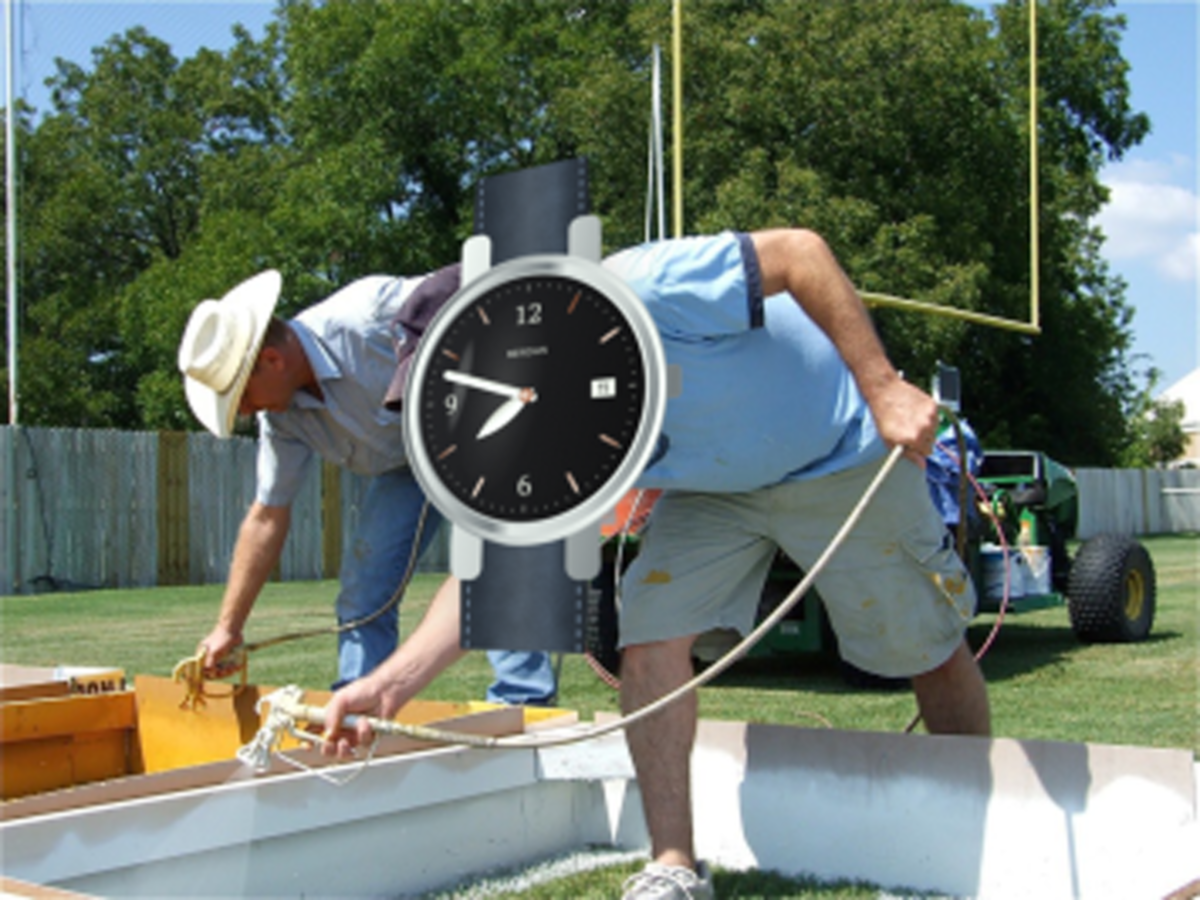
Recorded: 7h48
